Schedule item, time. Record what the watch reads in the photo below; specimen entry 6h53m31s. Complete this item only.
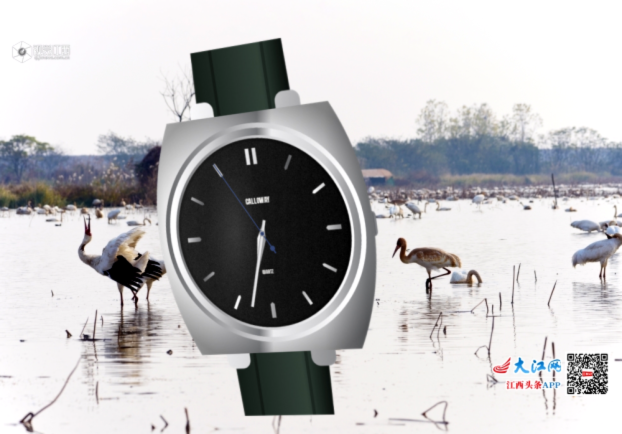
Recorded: 6h32m55s
